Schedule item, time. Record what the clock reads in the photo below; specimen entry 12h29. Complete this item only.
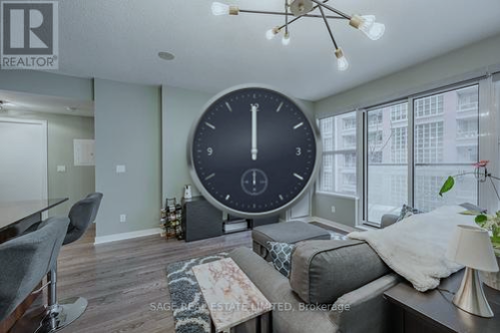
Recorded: 12h00
